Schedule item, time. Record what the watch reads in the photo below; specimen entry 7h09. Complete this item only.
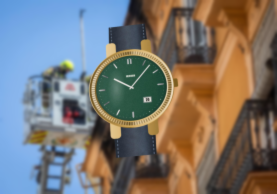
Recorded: 10h07
